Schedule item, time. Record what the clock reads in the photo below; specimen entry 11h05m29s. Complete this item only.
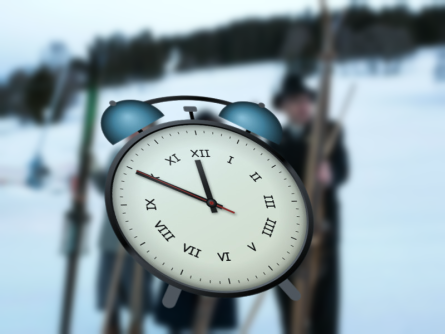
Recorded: 11h49m50s
